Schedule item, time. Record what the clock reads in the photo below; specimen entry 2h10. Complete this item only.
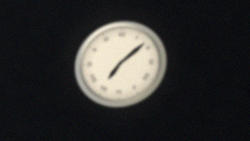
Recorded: 7h08
